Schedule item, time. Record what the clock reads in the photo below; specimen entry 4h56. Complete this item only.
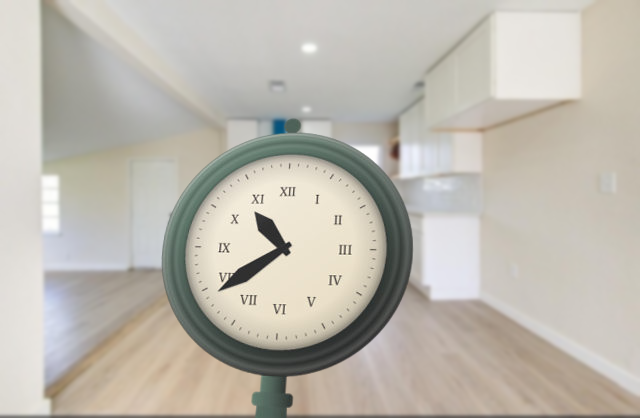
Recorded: 10h39
